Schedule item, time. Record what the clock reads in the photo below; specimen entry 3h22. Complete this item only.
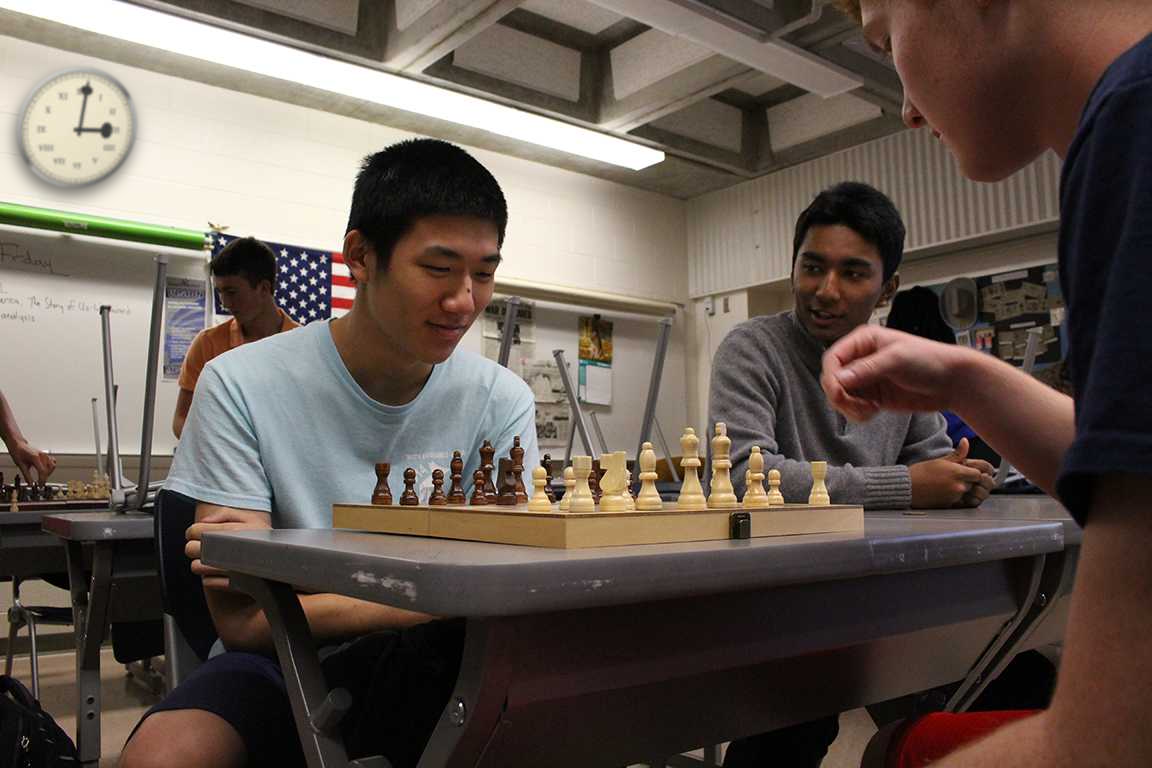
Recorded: 3h01
